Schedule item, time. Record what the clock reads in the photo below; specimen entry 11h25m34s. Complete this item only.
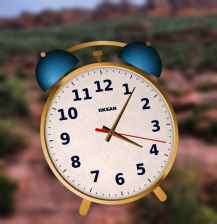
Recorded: 4h06m18s
